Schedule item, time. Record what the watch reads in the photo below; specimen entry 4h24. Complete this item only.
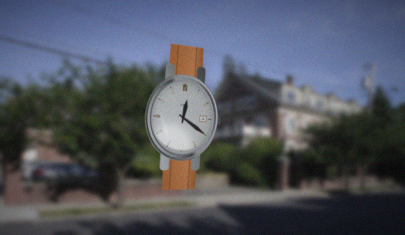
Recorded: 12h20
